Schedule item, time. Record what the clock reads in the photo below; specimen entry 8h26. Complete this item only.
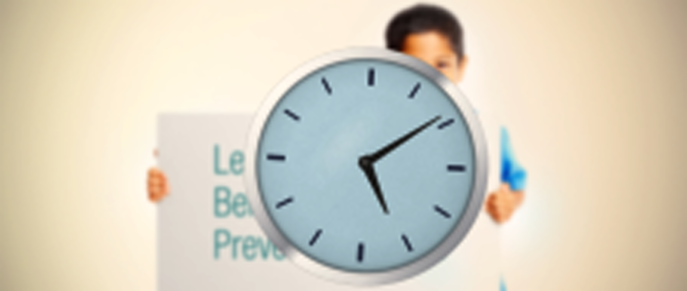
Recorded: 5h09
